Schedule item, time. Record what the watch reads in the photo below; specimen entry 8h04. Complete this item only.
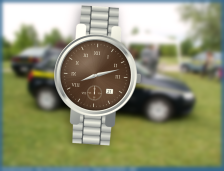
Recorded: 8h12
